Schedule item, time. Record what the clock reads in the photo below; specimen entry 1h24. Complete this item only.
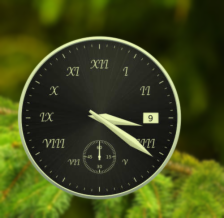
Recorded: 3h21
